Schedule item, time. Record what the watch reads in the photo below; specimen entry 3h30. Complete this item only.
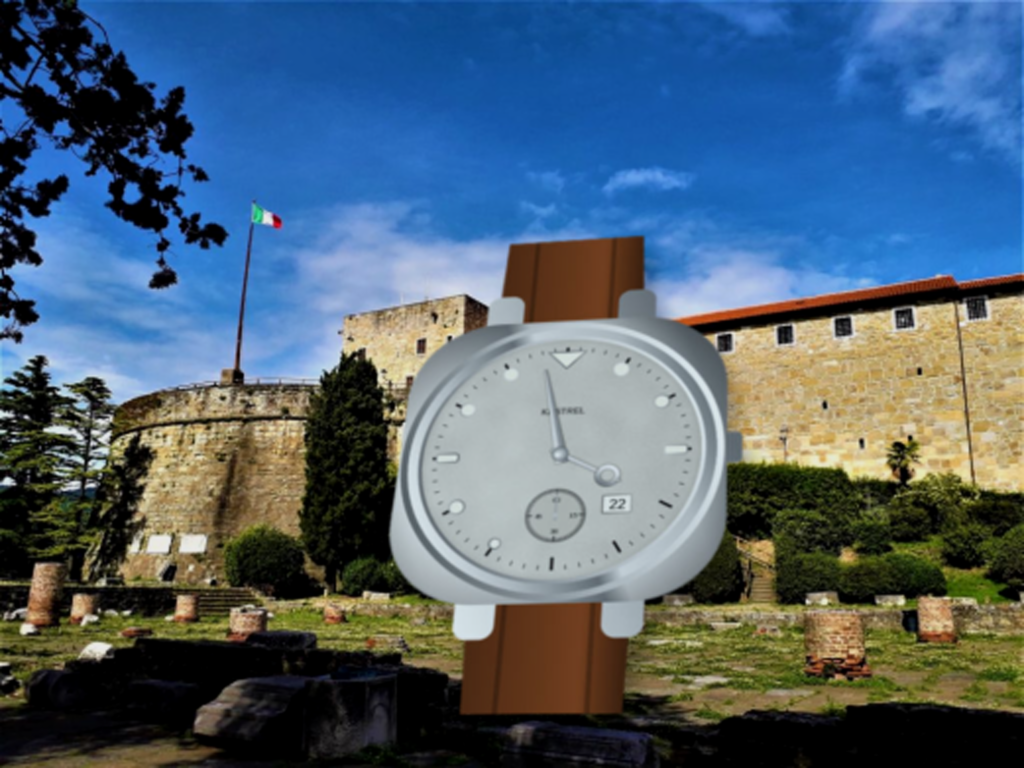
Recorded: 3h58
